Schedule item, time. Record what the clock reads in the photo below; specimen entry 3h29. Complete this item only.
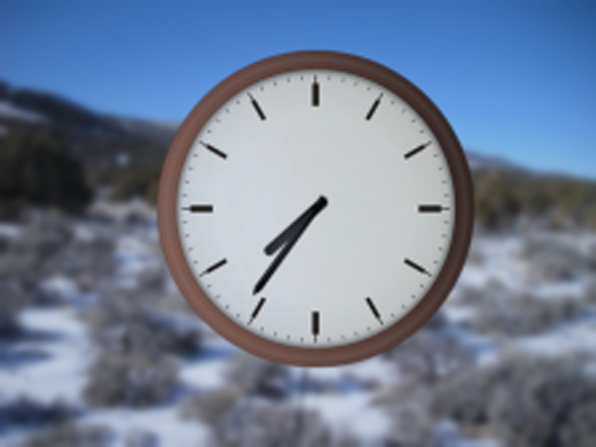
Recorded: 7h36
